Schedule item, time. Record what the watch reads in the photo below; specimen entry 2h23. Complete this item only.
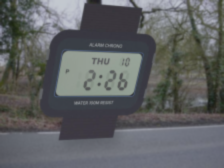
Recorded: 2h26
